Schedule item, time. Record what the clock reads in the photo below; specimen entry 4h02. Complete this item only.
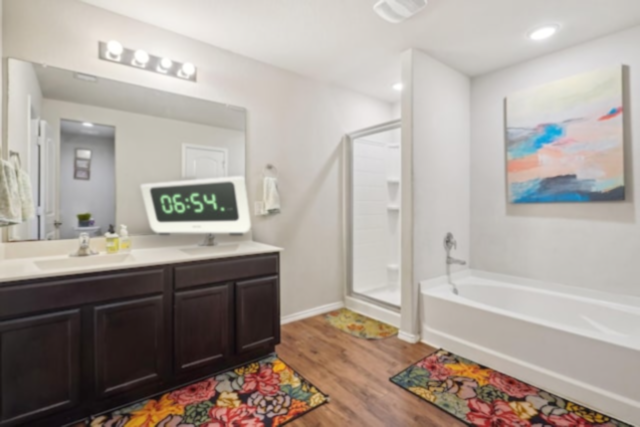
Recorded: 6h54
